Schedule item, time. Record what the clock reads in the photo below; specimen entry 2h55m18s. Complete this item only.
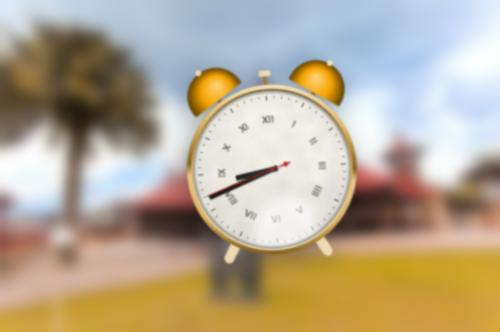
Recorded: 8h41m42s
